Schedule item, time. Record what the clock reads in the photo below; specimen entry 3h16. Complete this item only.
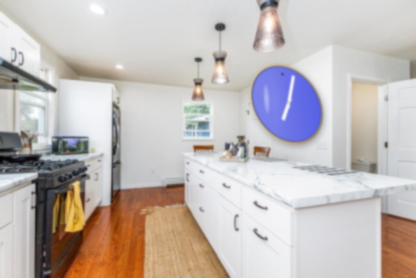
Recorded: 7h04
